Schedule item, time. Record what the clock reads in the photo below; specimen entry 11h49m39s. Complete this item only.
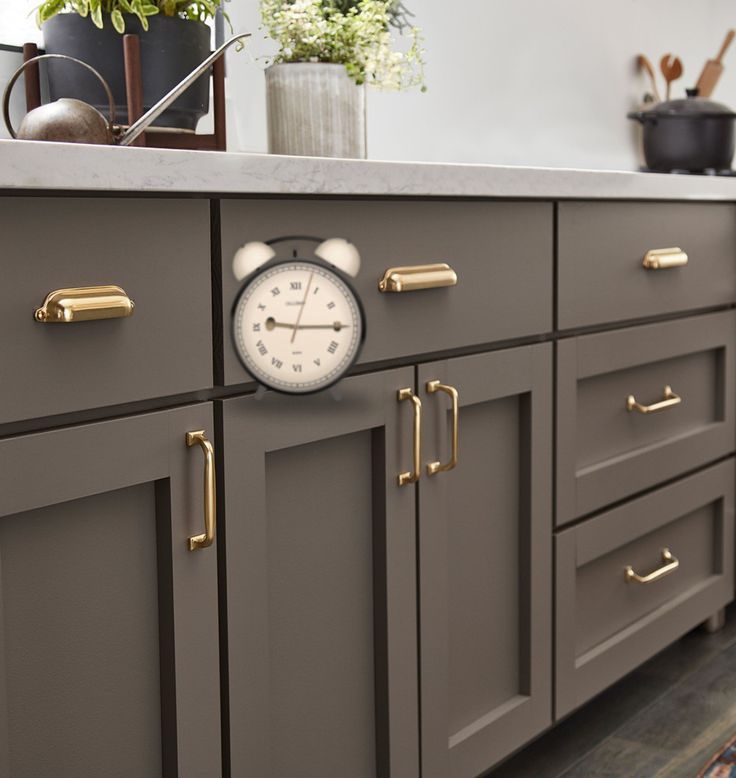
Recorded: 9h15m03s
